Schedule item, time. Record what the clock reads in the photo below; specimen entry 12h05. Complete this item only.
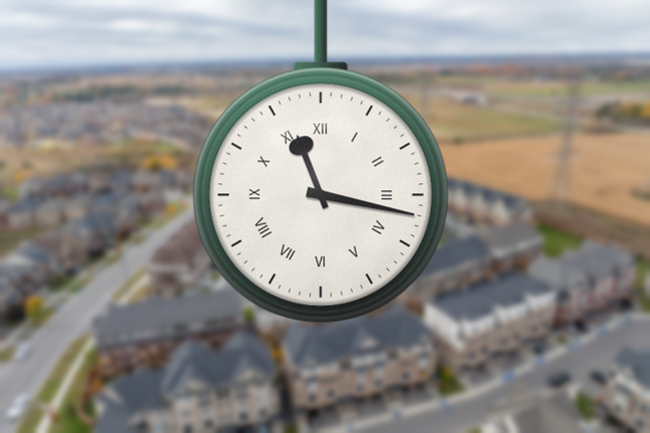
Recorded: 11h17
